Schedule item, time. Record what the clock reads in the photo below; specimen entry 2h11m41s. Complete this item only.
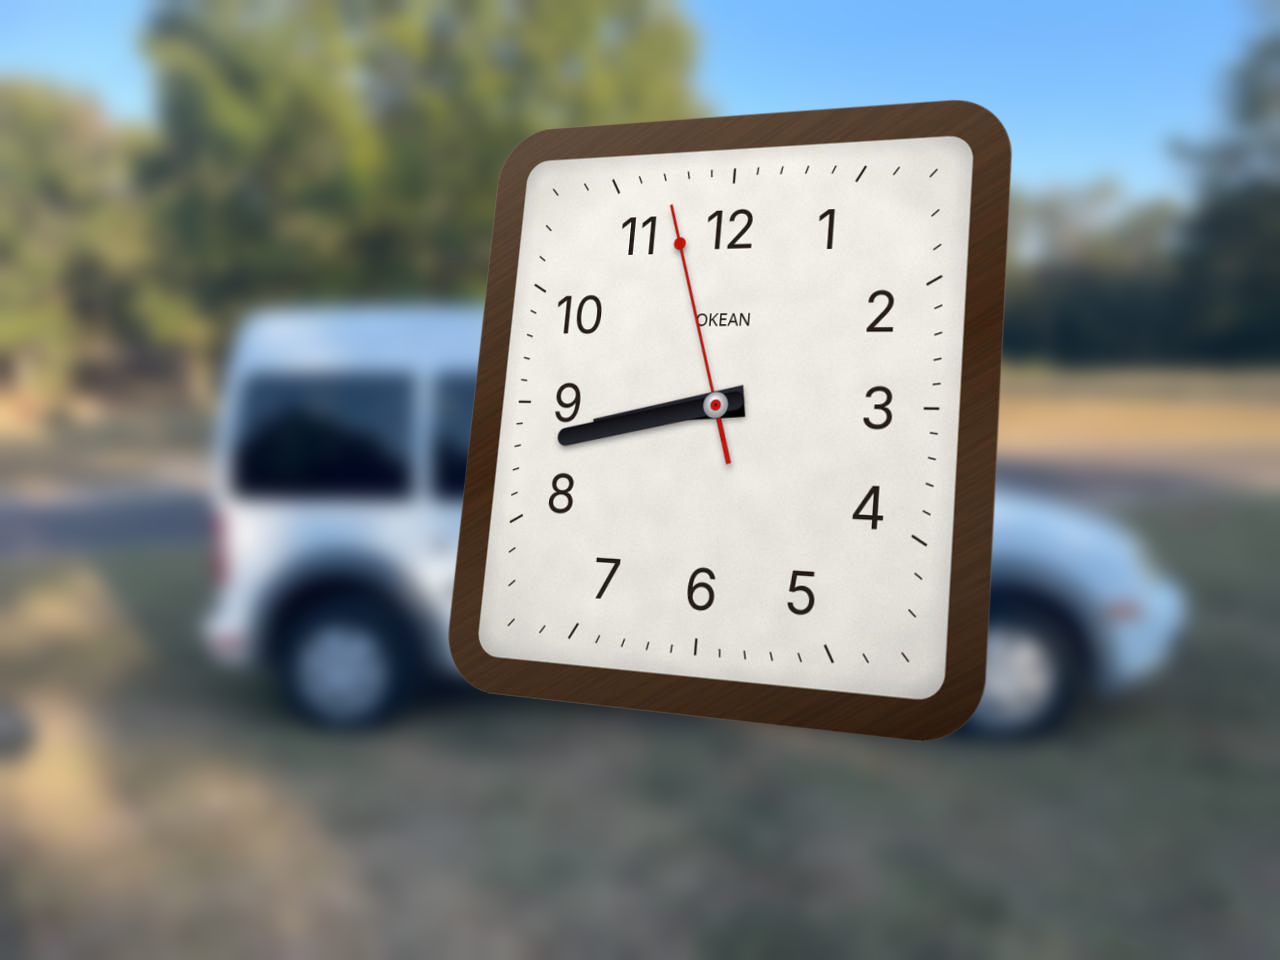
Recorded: 8h42m57s
